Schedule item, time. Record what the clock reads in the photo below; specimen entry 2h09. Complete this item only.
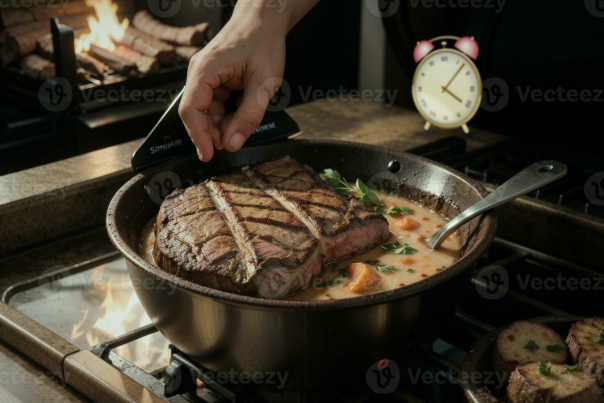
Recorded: 4h07
